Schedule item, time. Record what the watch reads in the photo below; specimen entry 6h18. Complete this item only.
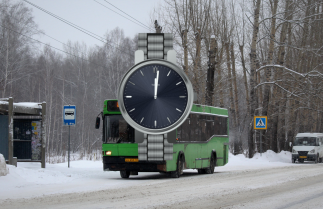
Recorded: 12h01
